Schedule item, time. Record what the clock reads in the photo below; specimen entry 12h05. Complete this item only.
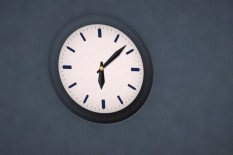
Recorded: 6h08
